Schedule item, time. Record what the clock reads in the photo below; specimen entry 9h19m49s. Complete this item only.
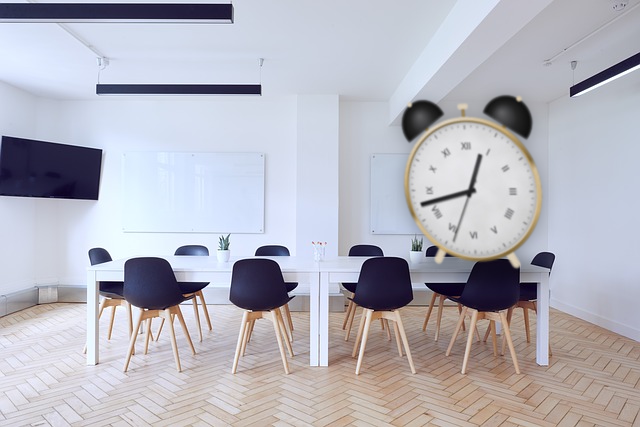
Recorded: 12h42m34s
